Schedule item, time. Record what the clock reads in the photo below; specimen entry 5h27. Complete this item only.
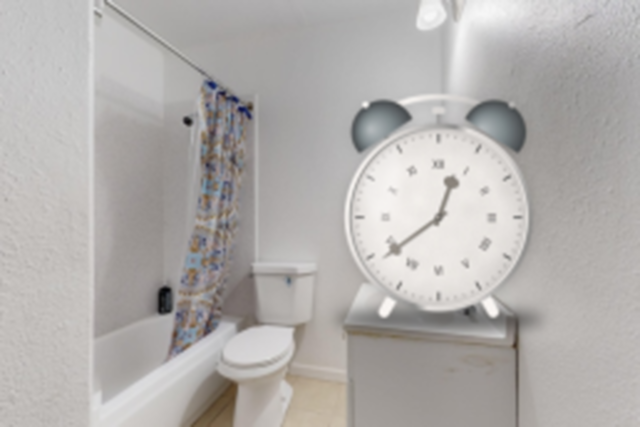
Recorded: 12h39
